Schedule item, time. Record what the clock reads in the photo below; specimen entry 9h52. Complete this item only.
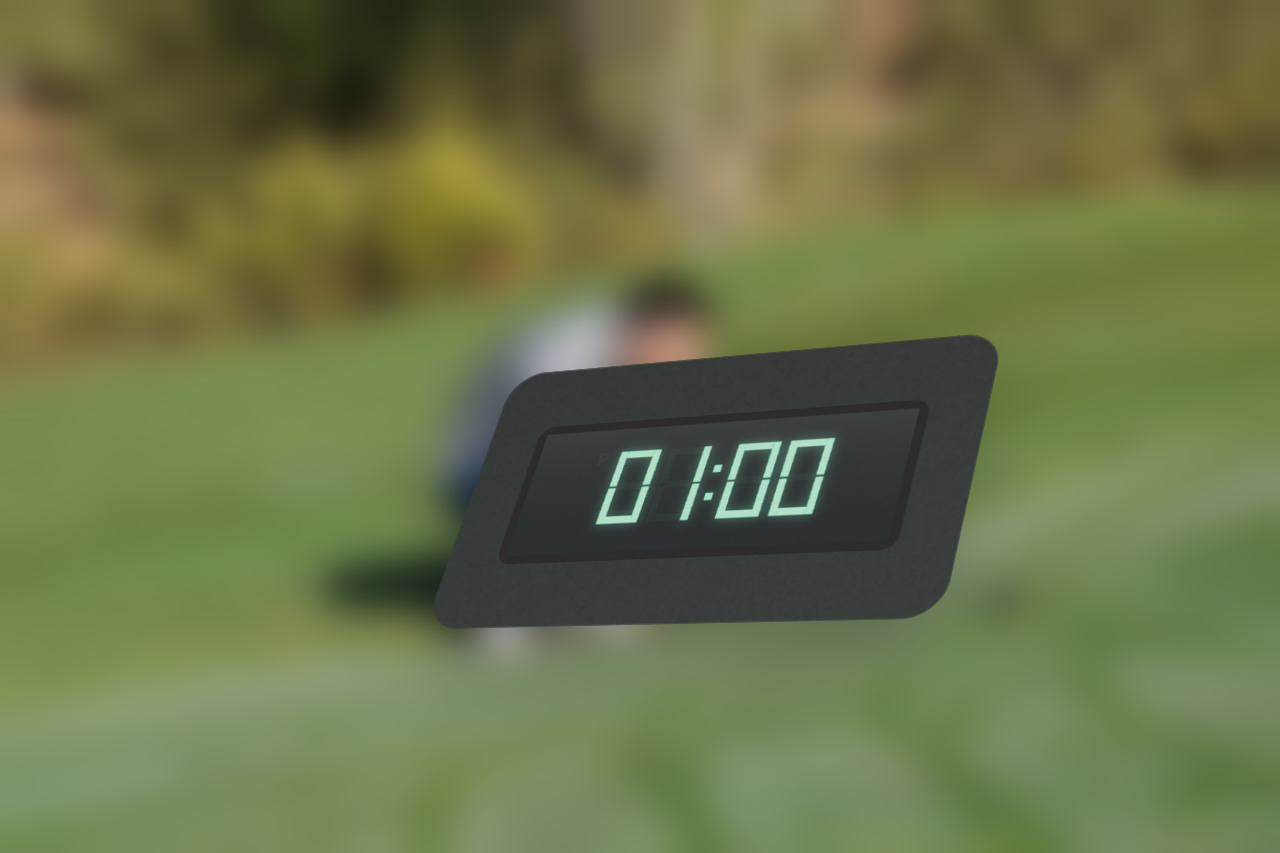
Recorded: 1h00
